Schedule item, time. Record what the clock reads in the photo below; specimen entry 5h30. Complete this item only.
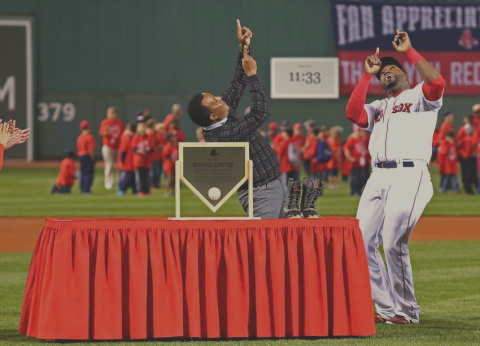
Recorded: 11h33
